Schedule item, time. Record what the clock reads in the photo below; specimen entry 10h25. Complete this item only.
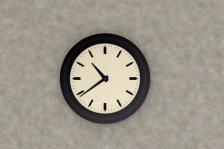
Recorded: 10h39
